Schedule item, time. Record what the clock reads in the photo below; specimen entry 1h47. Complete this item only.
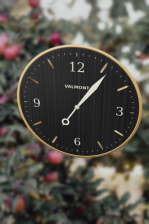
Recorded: 7h06
